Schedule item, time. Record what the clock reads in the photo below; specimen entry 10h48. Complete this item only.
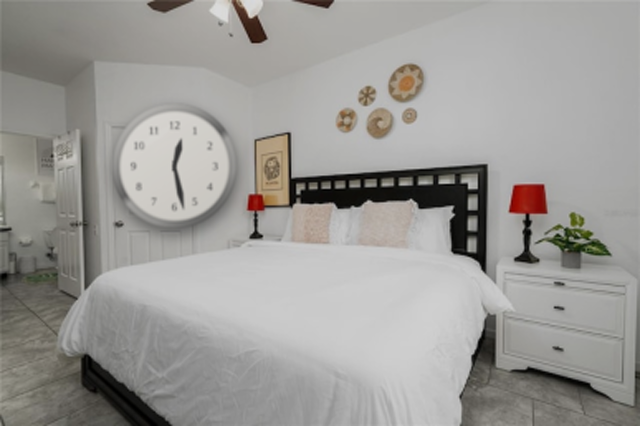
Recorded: 12h28
